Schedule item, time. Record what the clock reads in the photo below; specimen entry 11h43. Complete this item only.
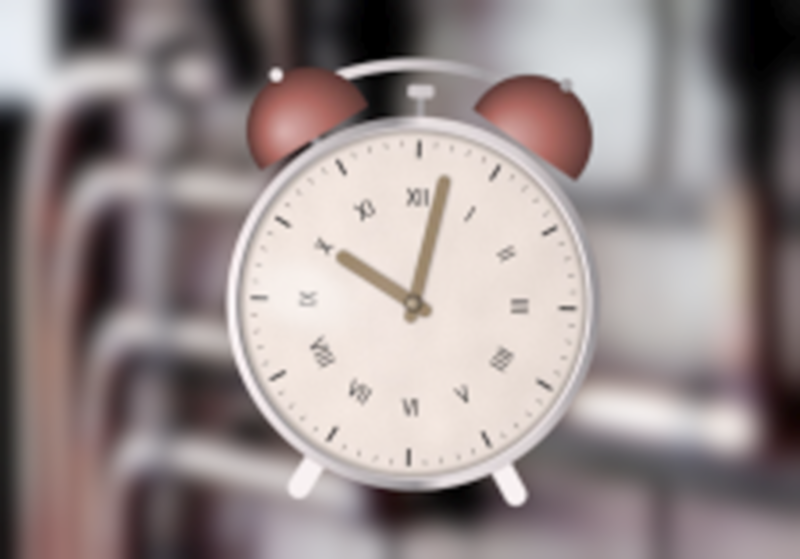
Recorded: 10h02
